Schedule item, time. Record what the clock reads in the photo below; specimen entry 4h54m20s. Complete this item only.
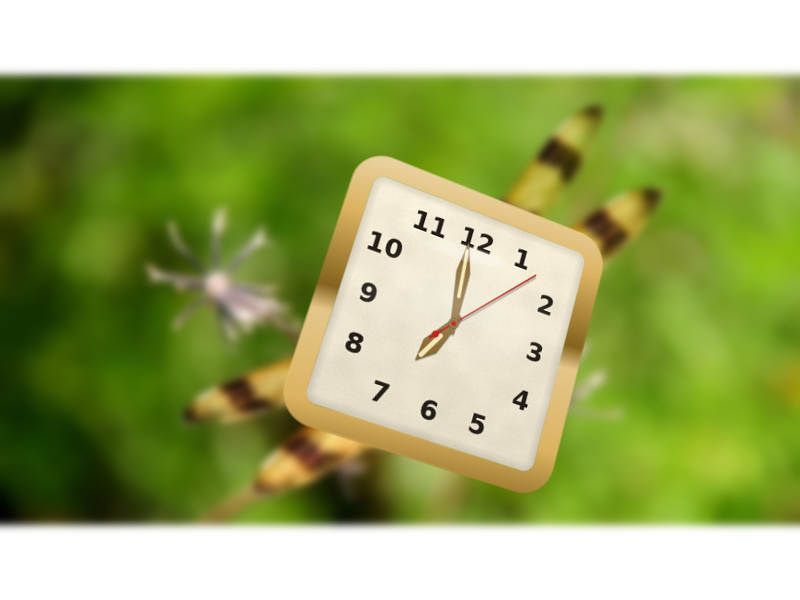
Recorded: 6h59m07s
